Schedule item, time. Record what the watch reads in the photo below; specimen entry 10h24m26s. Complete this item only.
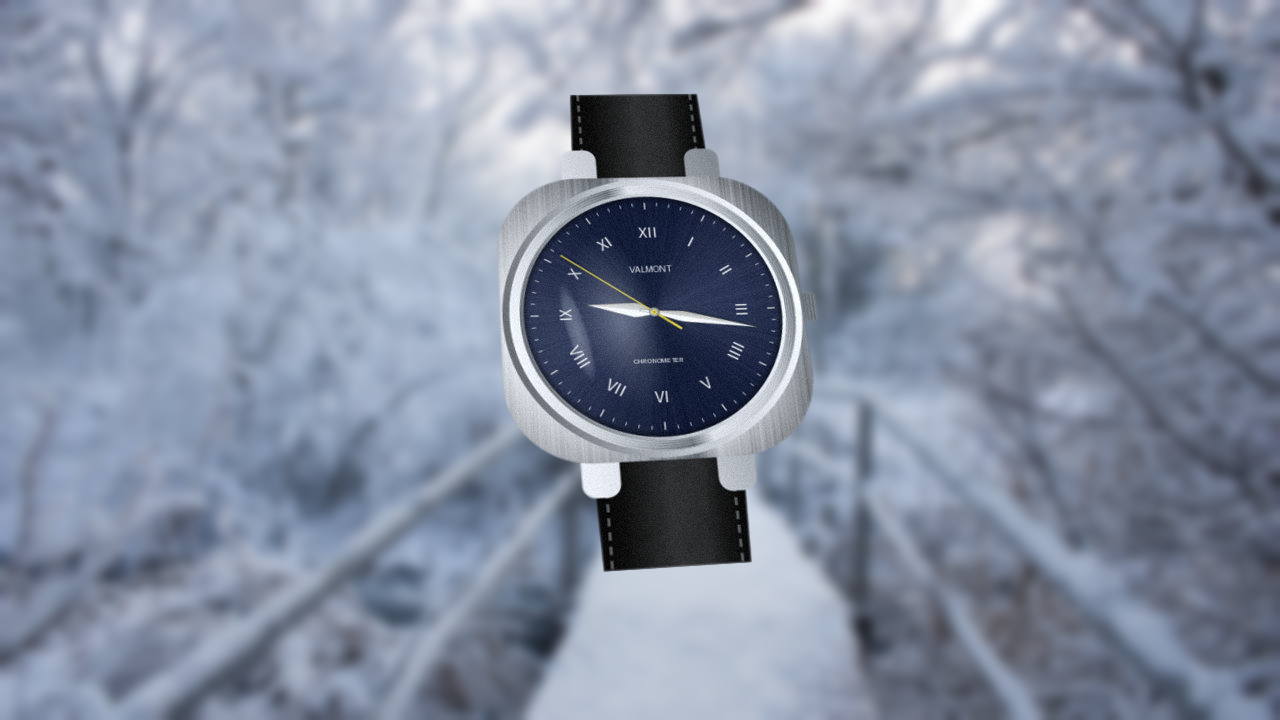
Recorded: 9h16m51s
